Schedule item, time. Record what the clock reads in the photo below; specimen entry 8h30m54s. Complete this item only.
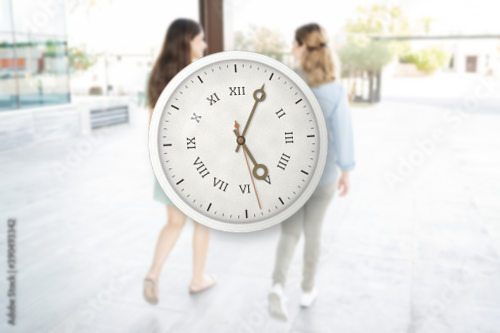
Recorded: 5h04m28s
